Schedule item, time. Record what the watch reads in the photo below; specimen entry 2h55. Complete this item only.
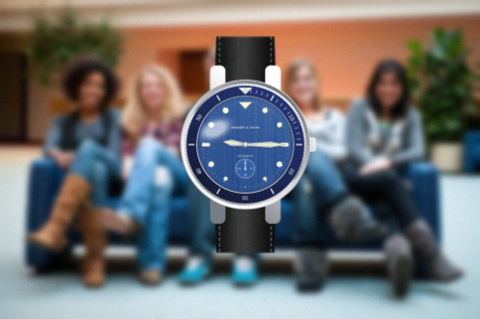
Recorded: 9h15
